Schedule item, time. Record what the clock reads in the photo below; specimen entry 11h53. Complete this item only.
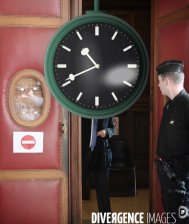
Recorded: 10h41
